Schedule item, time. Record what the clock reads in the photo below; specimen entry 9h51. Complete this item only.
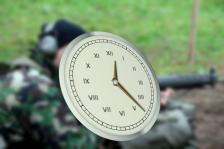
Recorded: 12h23
